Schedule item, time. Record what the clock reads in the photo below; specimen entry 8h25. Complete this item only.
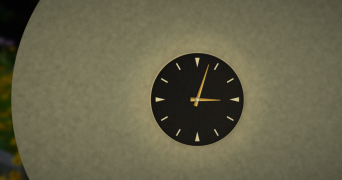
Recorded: 3h03
